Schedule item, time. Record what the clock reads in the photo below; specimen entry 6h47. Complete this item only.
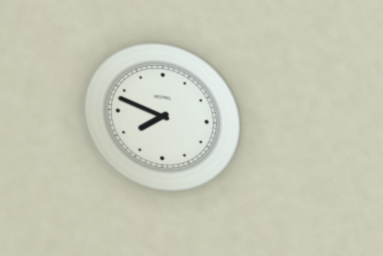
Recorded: 7h48
